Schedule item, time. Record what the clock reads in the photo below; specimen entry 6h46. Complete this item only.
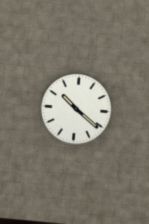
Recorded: 10h21
